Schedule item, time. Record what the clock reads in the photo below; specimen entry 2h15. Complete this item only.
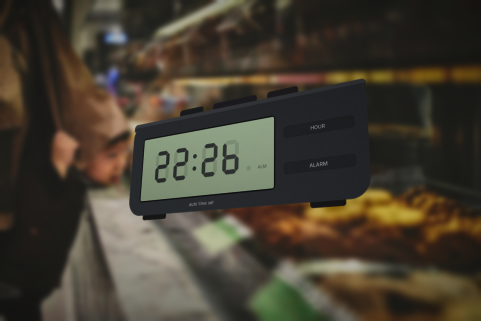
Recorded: 22h26
